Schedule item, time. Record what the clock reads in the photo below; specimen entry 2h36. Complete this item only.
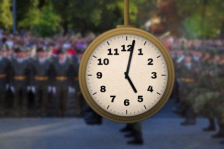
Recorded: 5h02
